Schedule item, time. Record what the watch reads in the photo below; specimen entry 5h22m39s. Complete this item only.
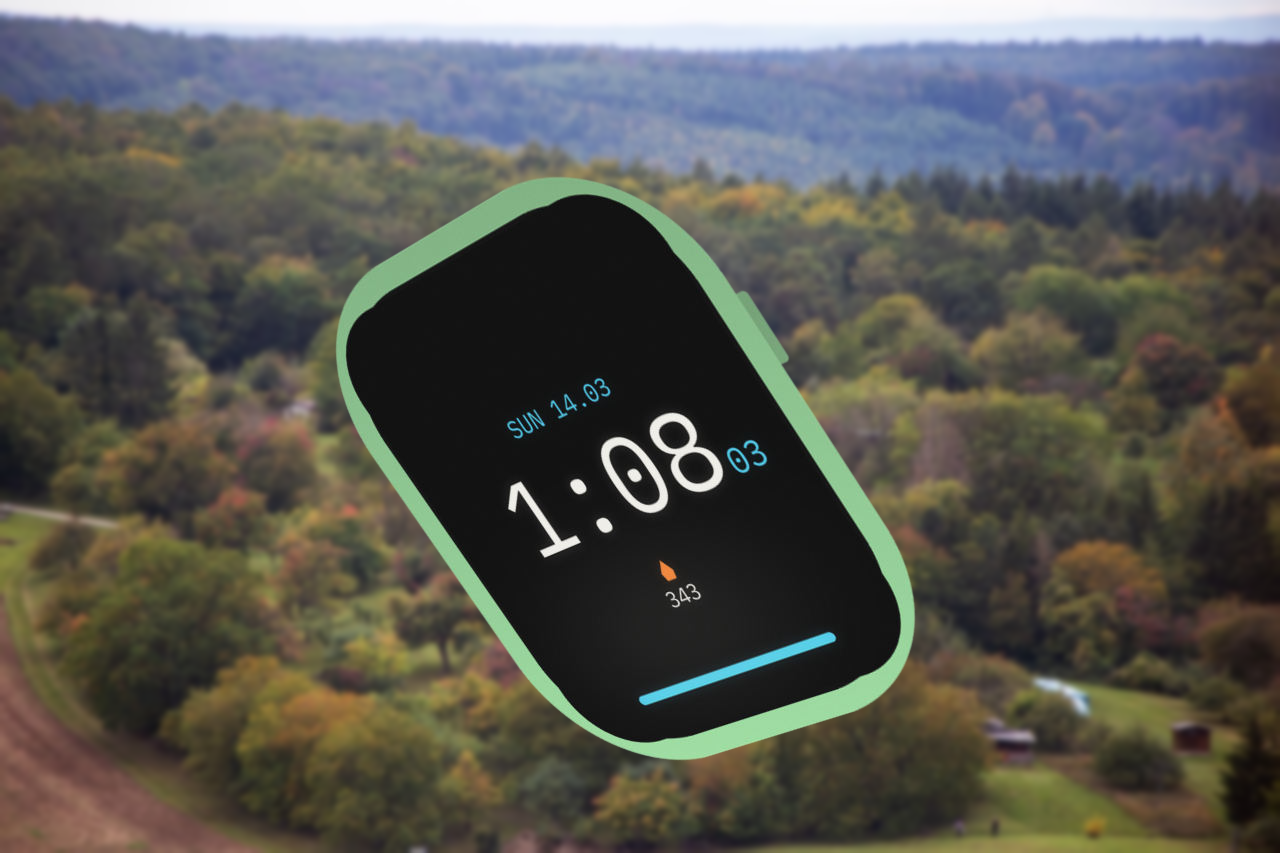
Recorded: 1h08m03s
